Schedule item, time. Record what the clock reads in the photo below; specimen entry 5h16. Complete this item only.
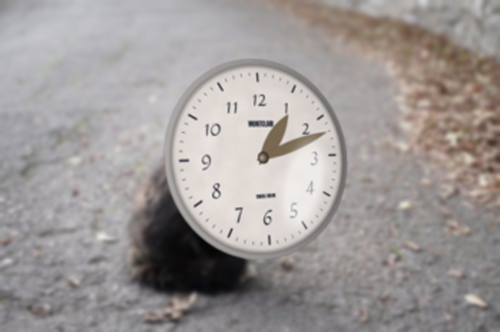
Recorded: 1h12
